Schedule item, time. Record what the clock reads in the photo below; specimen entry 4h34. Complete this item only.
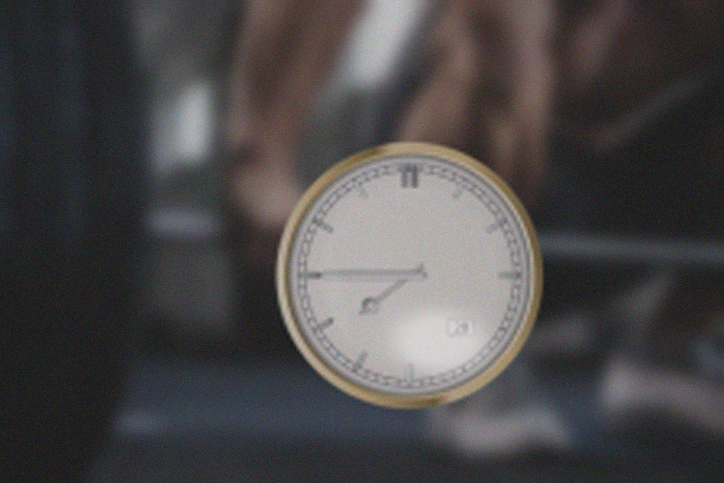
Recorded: 7h45
